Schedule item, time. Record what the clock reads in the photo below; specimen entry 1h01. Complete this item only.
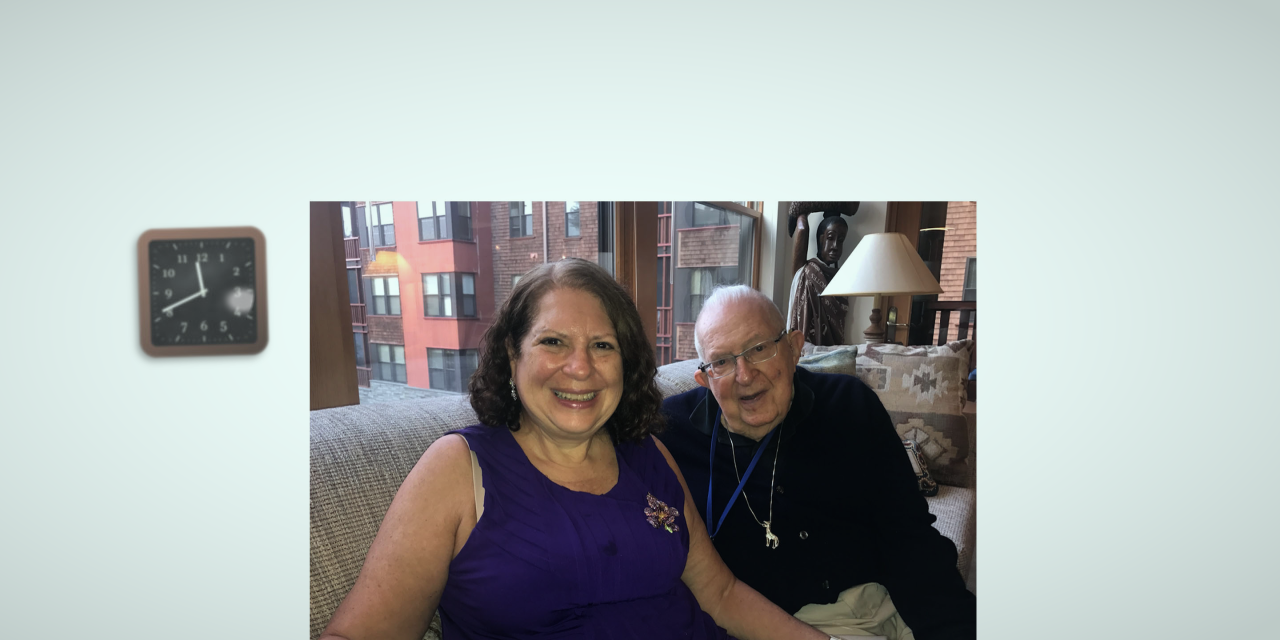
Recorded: 11h41
